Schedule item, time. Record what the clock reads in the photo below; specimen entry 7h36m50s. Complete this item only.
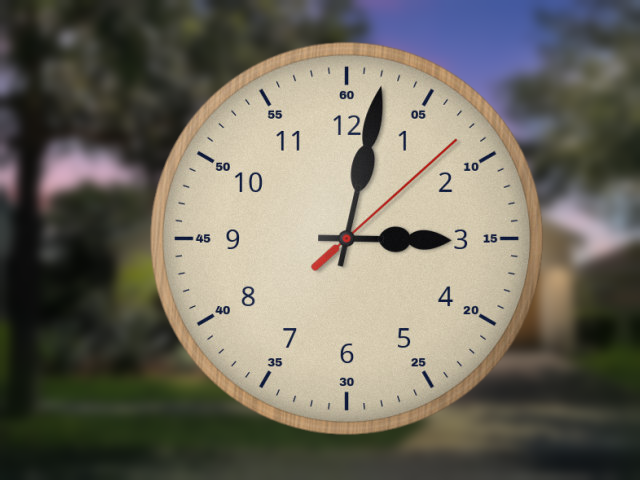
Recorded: 3h02m08s
